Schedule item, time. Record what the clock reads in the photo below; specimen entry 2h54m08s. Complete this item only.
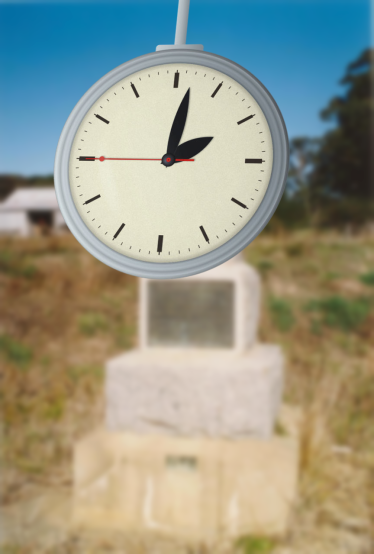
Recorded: 2h01m45s
